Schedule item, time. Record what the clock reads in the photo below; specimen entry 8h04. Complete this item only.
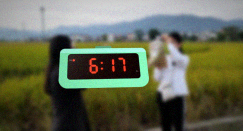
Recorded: 6h17
